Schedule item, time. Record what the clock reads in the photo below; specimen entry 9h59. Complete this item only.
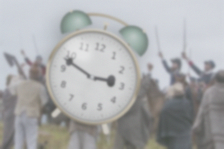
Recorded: 2h48
